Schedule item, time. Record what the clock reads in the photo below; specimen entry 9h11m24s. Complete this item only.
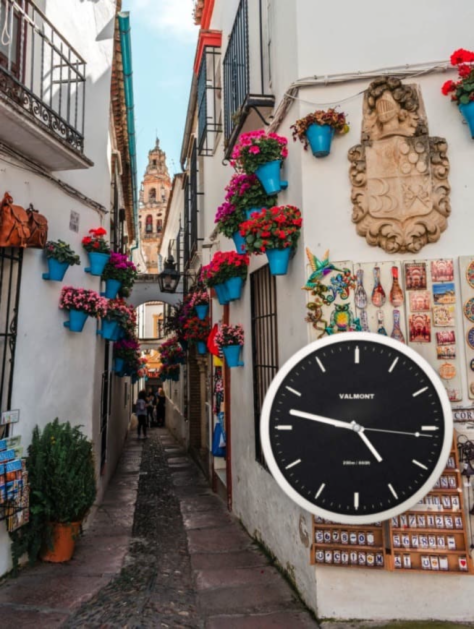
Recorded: 4h47m16s
